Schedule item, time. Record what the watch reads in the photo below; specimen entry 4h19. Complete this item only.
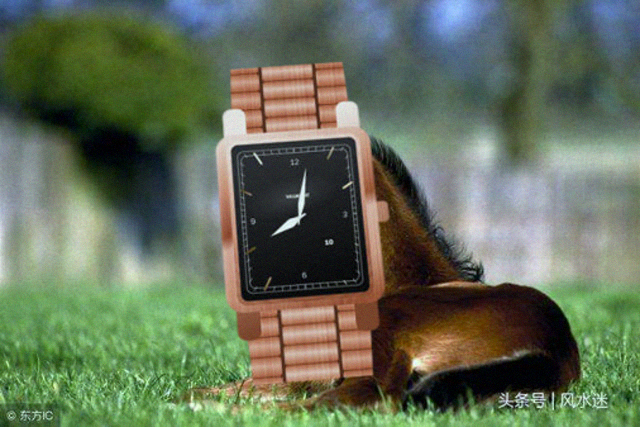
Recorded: 8h02
